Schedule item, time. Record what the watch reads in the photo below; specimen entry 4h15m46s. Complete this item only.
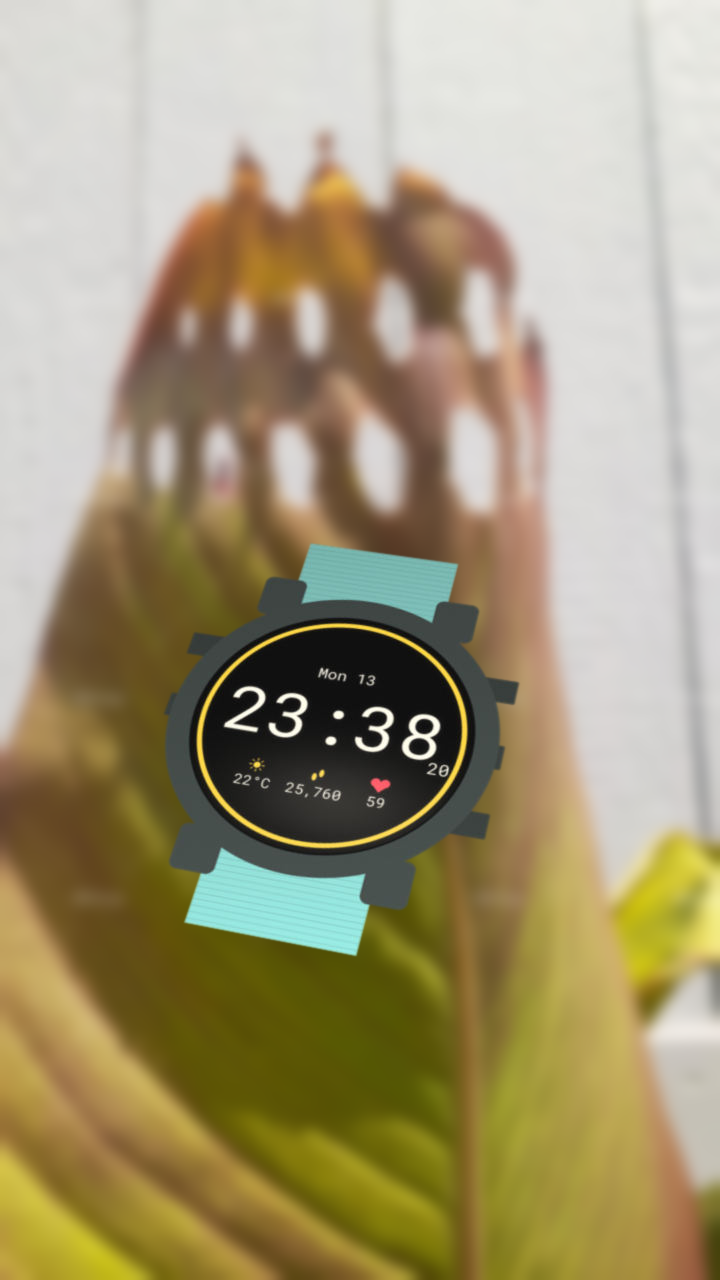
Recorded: 23h38m20s
